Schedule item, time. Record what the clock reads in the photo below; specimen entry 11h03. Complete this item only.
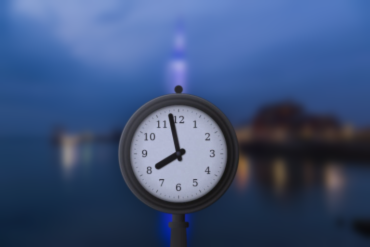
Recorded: 7h58
